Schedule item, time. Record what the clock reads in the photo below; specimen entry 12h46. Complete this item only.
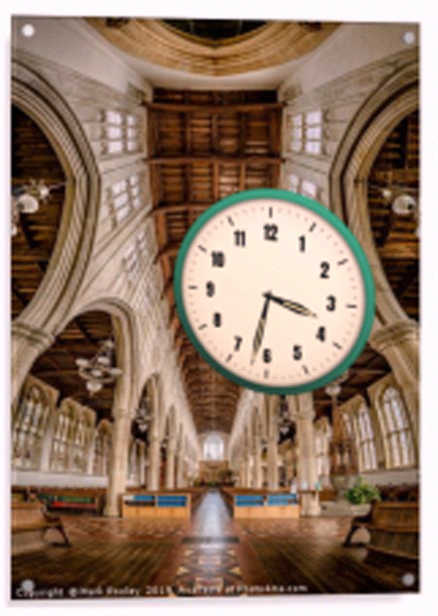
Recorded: 3h32
